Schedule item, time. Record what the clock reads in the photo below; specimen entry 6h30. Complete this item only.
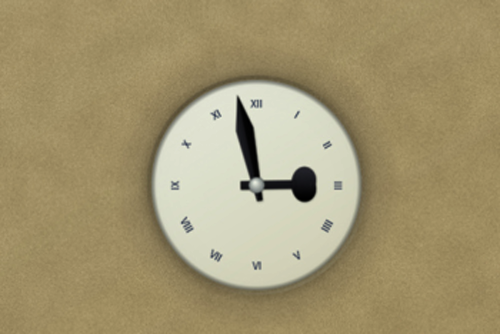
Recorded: 2h58
